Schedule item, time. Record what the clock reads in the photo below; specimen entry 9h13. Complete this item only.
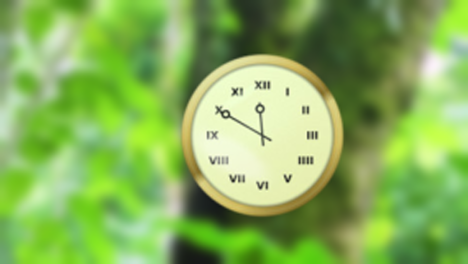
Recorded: 11h50
